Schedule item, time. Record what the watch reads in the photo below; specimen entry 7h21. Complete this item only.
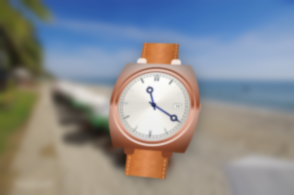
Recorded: 11h20
